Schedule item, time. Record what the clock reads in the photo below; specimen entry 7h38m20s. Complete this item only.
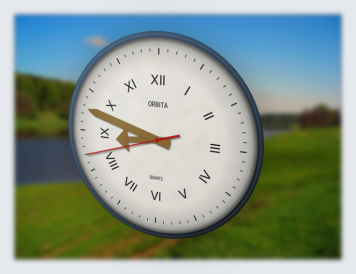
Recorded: 8h47m42s
